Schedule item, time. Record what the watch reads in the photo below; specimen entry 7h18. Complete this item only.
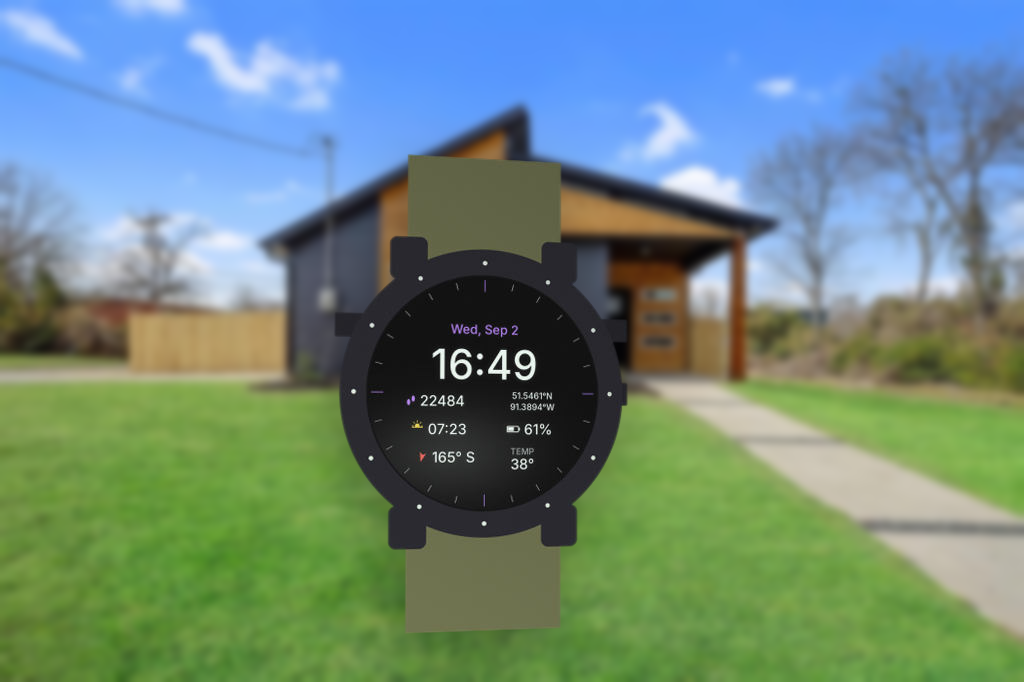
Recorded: 16h49
